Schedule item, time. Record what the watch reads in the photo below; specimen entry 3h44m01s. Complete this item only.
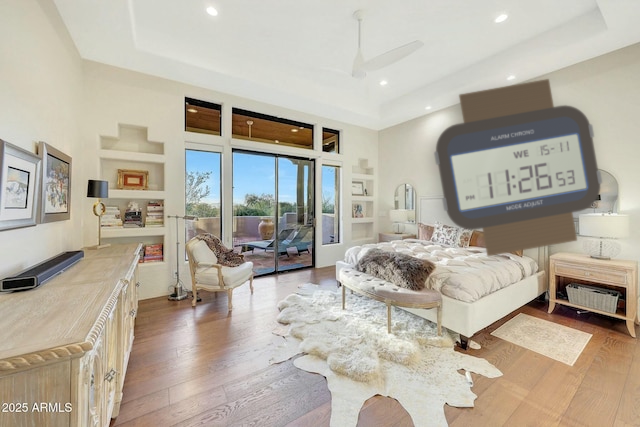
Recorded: 11h26m53s
